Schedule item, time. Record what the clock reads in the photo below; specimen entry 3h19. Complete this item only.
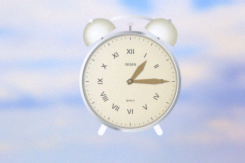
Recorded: 1h15
